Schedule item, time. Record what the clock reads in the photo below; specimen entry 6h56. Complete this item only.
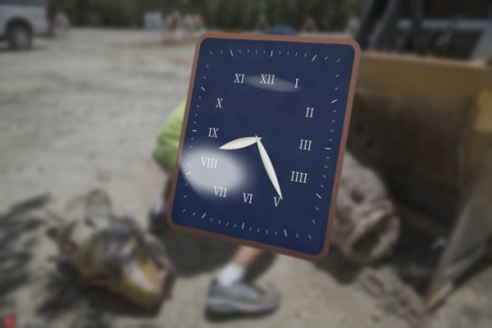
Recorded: 8h24
